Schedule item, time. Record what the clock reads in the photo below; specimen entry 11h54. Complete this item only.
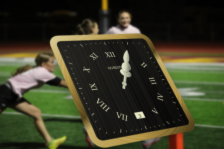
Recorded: 1h05
